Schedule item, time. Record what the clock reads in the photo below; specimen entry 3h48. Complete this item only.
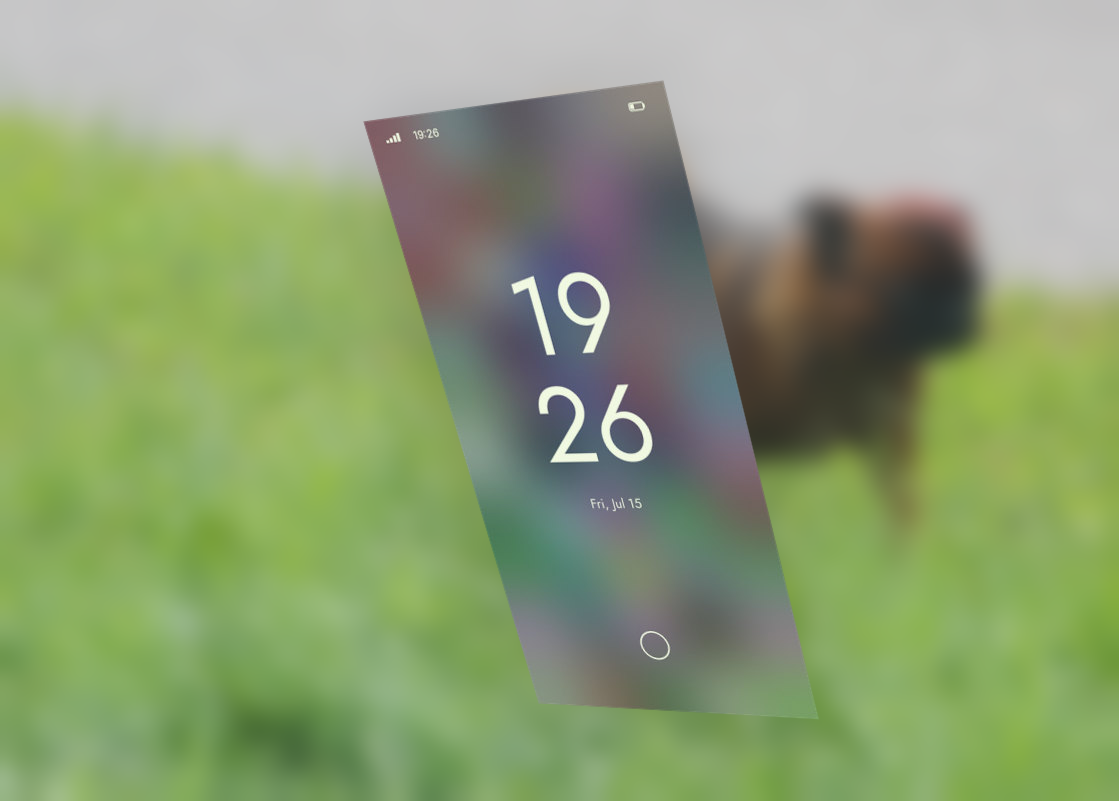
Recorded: 19h26
